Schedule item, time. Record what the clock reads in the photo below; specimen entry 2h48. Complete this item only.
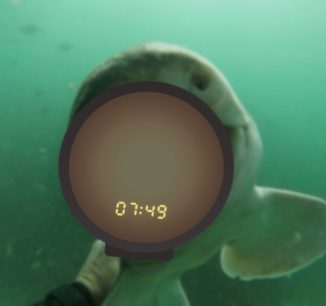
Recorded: 7h49
